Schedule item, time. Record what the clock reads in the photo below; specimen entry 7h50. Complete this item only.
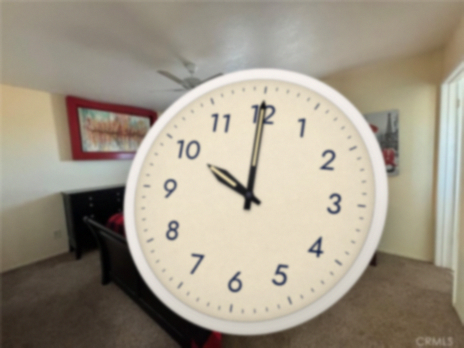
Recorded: 10h00
